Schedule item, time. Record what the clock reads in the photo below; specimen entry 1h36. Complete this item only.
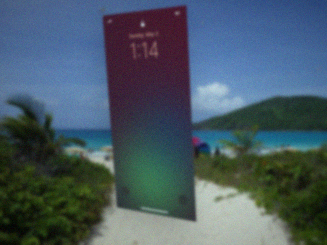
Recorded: 1h14
